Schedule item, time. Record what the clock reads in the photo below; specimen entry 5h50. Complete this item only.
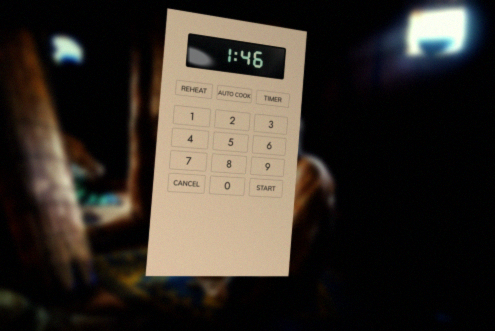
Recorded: 1h46
